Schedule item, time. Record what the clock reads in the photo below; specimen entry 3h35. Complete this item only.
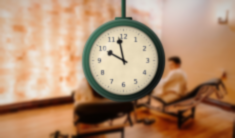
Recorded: 9h58
